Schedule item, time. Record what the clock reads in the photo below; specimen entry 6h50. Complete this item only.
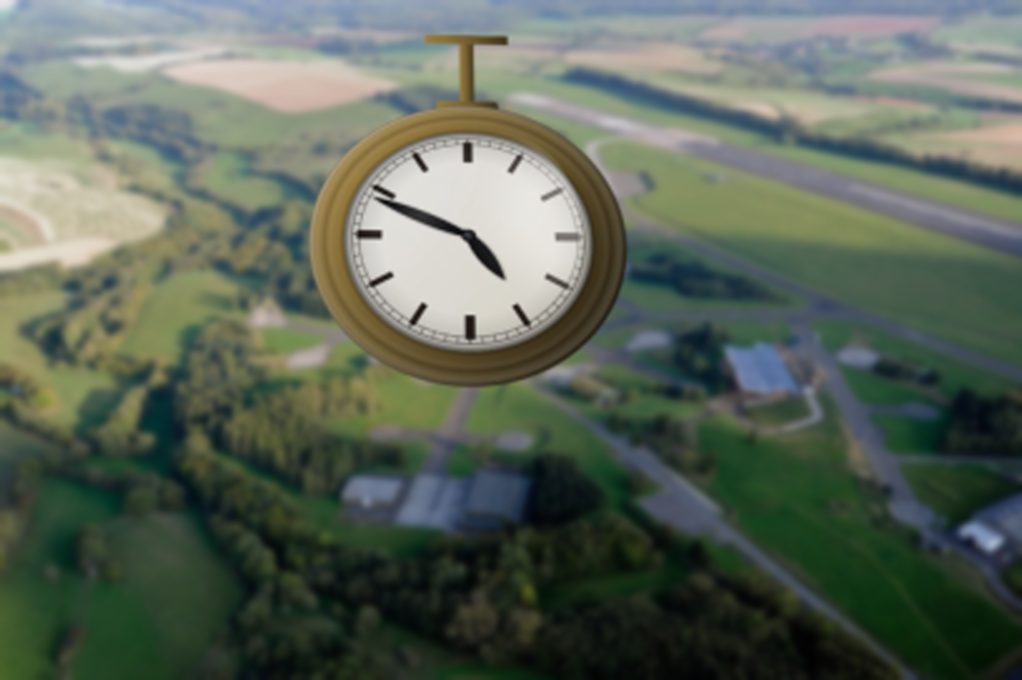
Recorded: 4h49
